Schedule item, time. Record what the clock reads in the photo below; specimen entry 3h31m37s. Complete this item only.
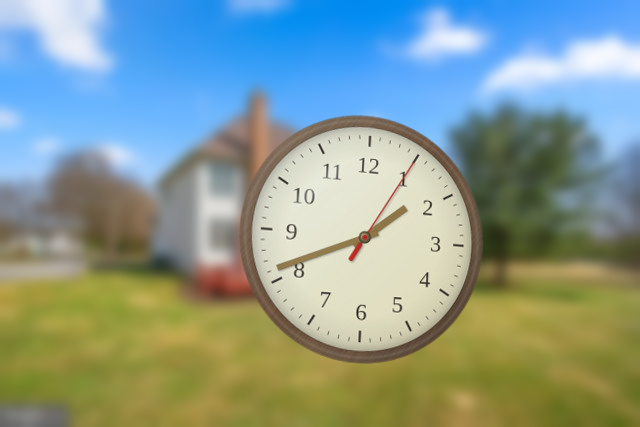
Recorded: 1h41m05s
